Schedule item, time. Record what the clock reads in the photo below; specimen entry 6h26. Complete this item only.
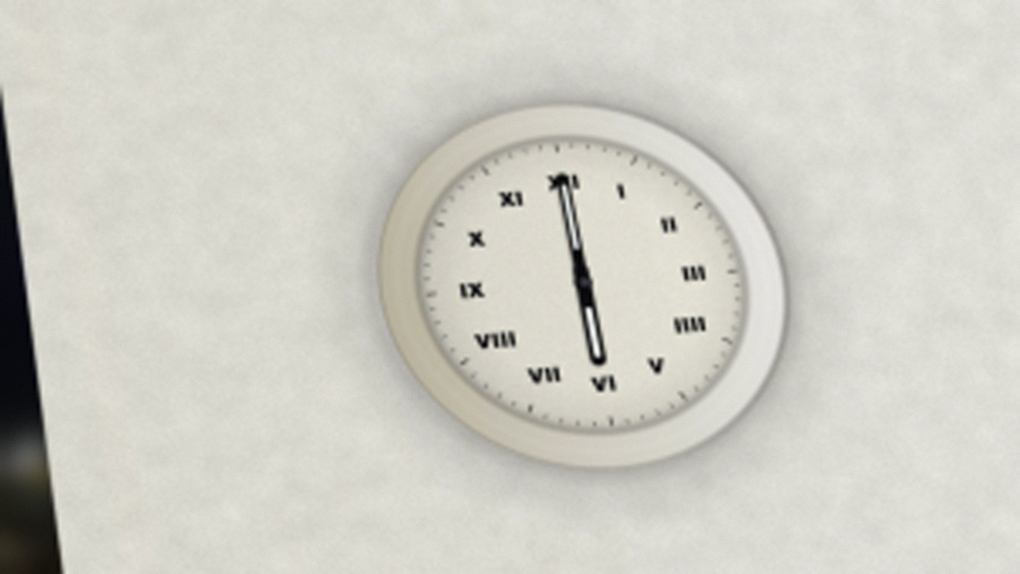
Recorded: 6h00
